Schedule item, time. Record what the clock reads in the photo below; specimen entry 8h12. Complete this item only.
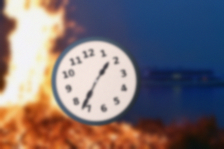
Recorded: 1h37
